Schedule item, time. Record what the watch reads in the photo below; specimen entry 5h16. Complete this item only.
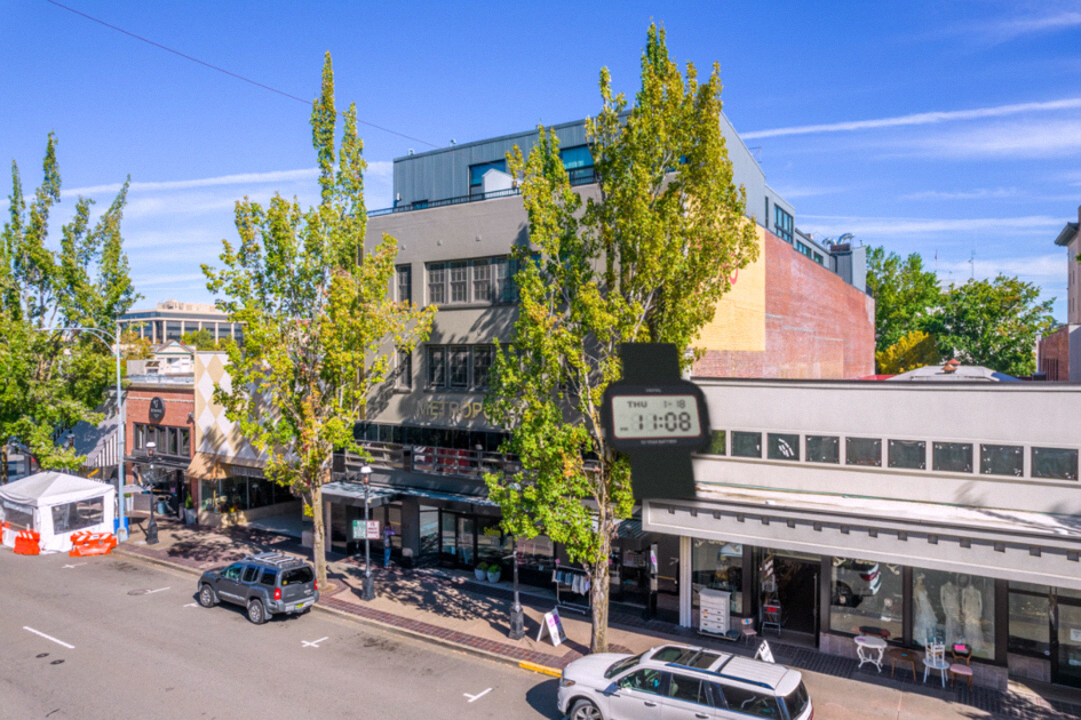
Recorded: 11h08
